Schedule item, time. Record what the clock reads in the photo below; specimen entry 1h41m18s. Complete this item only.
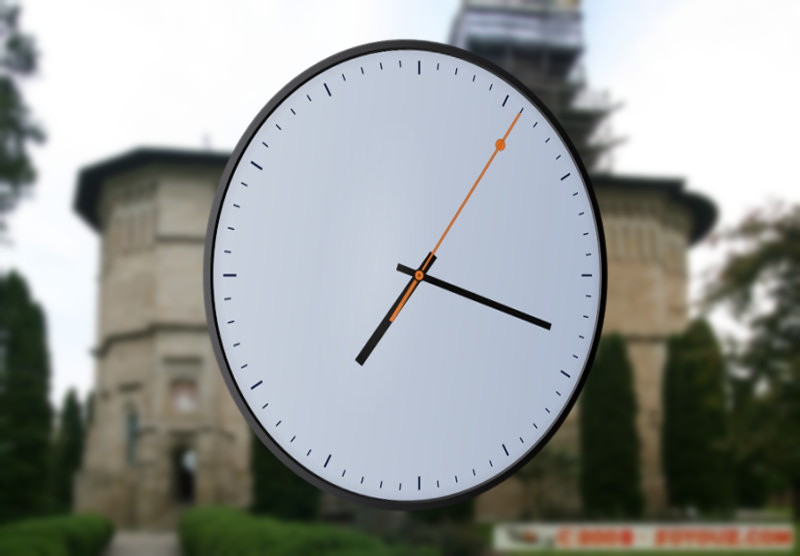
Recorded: 7h18m06s
